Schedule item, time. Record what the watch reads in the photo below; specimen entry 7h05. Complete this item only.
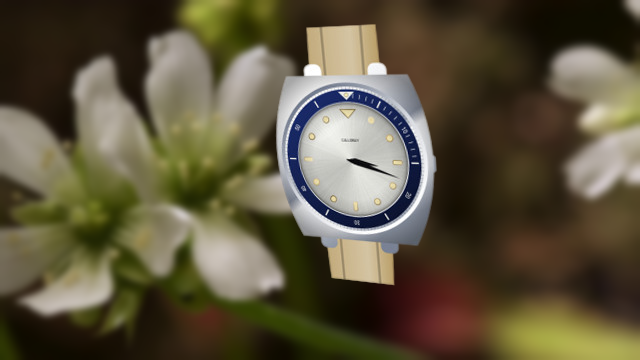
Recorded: 3h18
